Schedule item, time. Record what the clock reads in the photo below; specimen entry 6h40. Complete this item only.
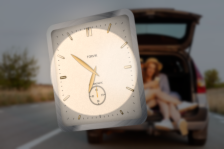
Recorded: 6h52
